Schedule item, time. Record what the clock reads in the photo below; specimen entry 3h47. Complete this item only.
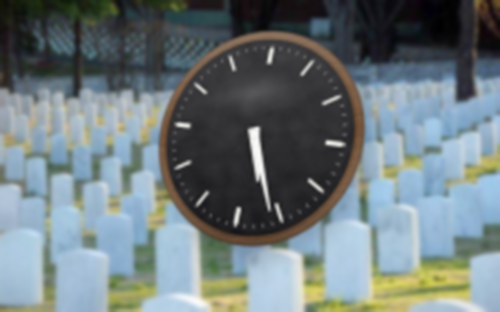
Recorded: 5h26
